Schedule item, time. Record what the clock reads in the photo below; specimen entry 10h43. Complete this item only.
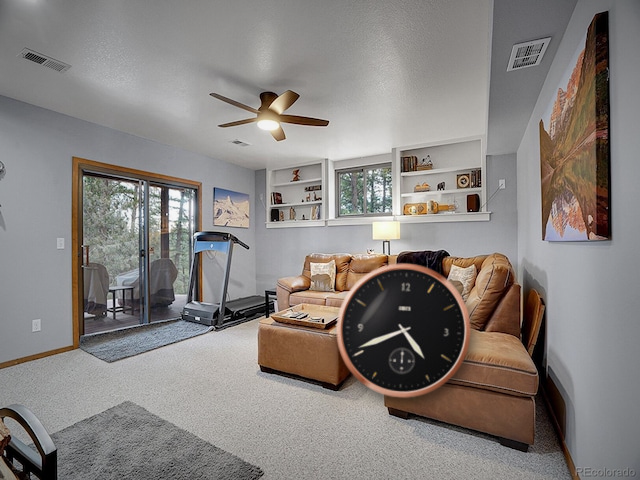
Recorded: 4h41
